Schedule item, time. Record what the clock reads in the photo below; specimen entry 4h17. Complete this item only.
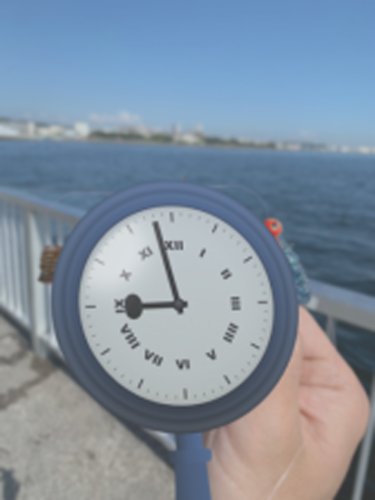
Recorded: 8h58
